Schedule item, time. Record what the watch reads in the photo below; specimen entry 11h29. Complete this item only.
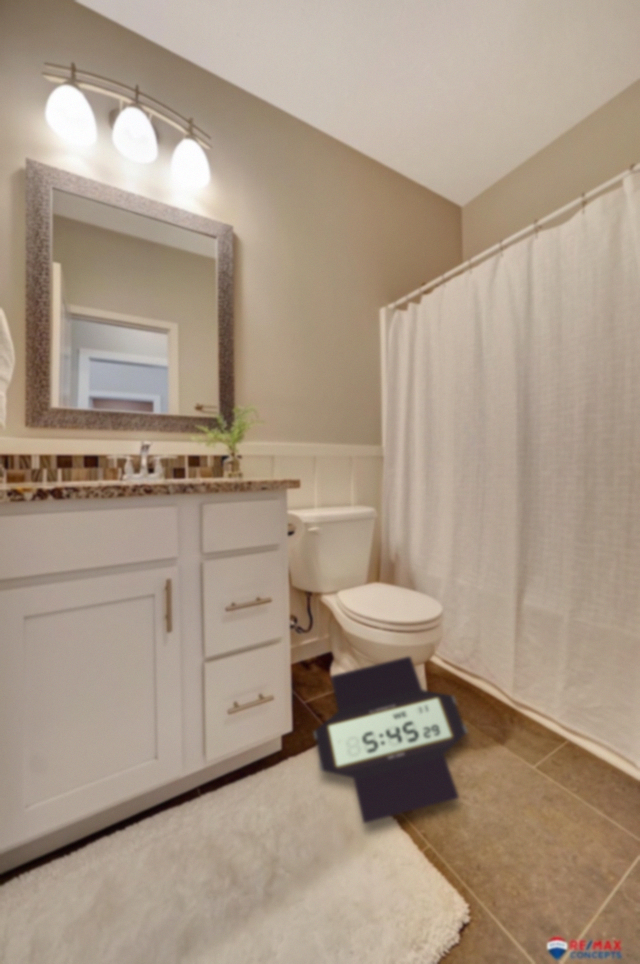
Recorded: 5h45
